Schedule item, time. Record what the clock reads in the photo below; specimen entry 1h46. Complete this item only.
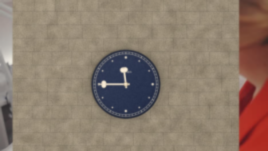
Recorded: 11h45
